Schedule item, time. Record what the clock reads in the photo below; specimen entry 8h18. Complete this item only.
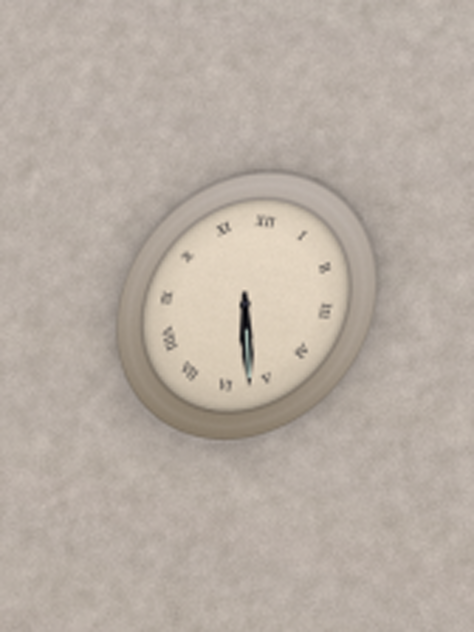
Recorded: 5h27
